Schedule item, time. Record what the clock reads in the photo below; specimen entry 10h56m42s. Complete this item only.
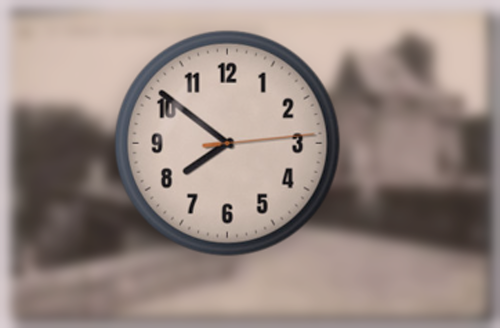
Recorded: 7h51m14s
